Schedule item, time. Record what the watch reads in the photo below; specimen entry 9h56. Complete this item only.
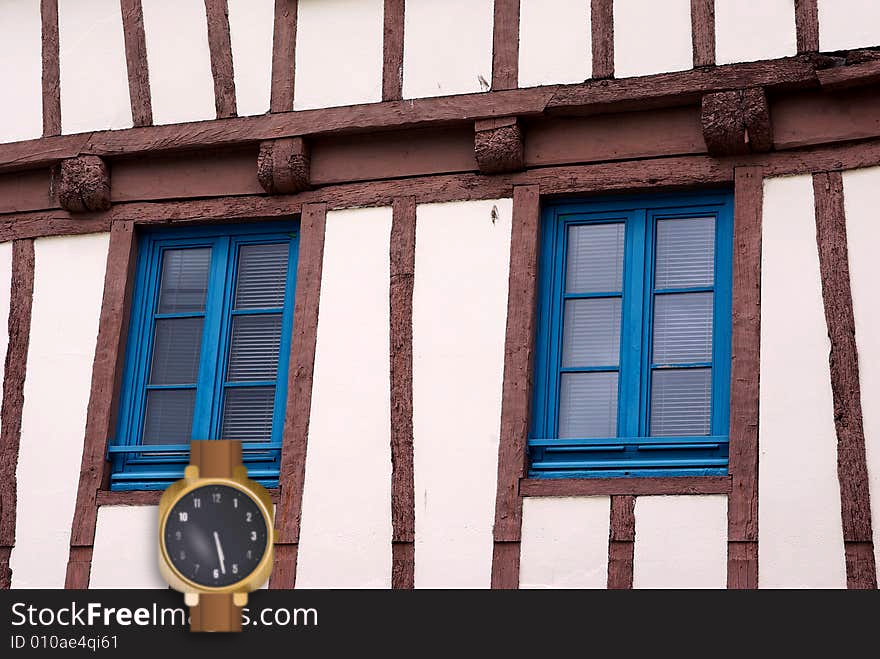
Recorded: 5h28
